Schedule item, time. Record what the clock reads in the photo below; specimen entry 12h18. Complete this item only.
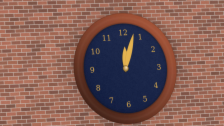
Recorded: 12h03
